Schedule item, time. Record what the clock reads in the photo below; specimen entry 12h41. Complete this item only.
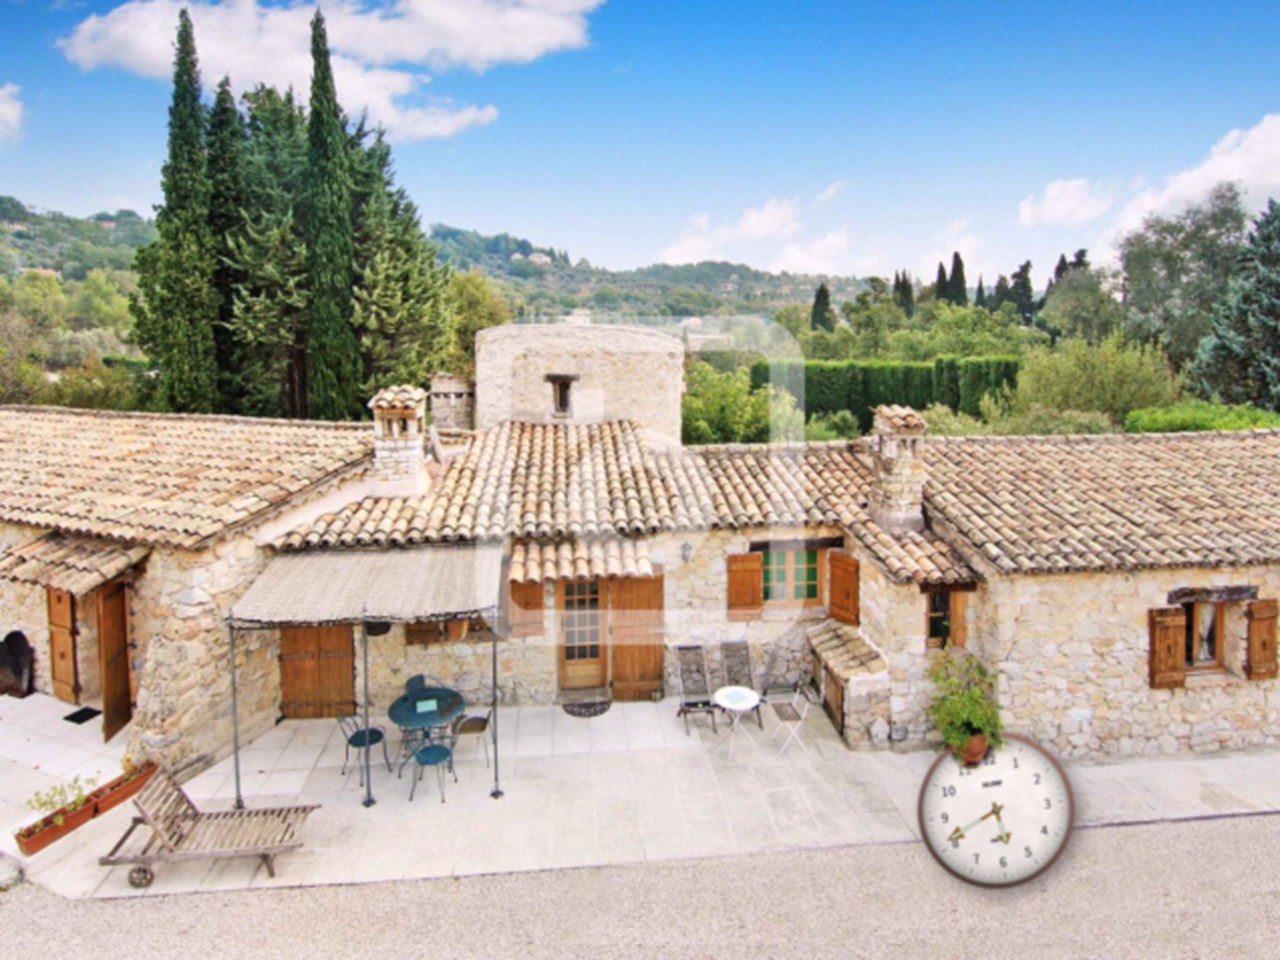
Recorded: 5h41
